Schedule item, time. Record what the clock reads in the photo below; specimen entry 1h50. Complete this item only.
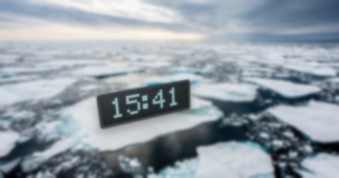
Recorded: 15h41
